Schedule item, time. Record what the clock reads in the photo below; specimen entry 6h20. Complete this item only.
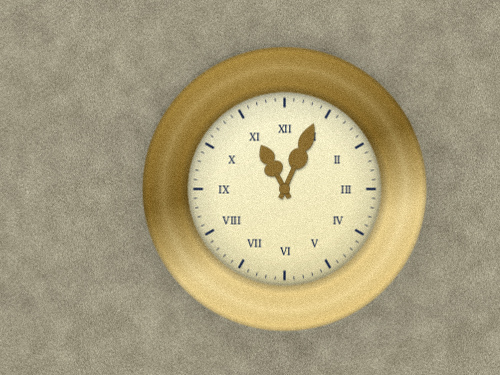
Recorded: 11h04
